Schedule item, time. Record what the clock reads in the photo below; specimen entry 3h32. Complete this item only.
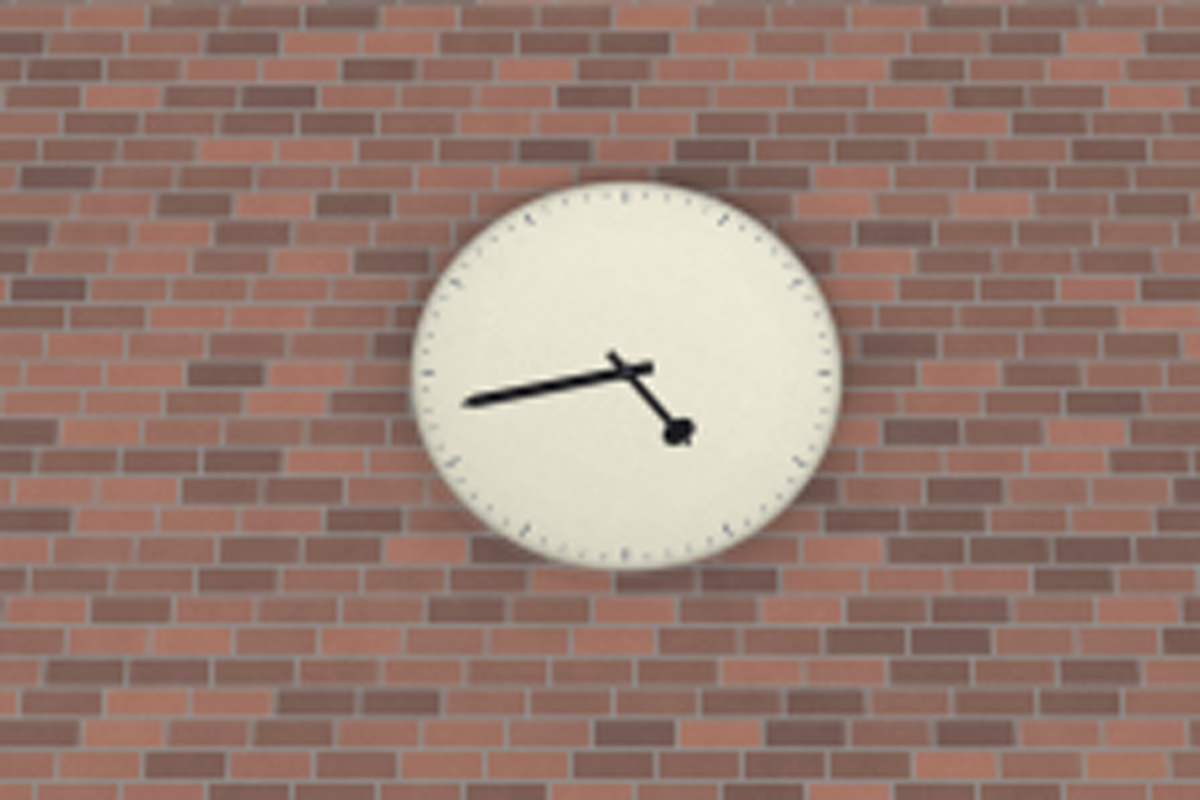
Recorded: 4h43
